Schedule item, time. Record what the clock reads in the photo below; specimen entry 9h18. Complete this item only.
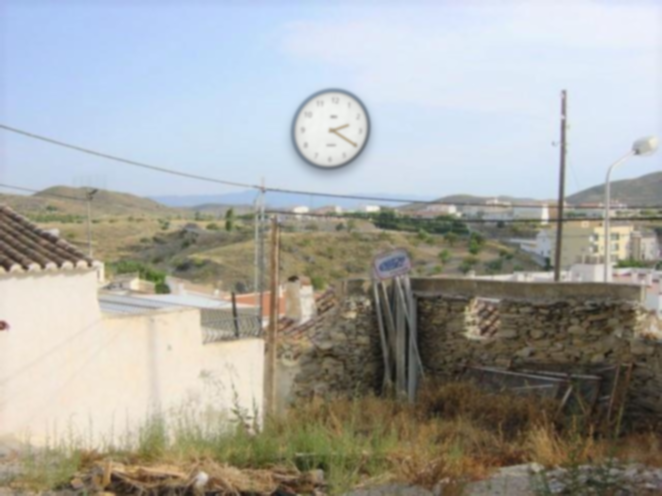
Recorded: 2h20
